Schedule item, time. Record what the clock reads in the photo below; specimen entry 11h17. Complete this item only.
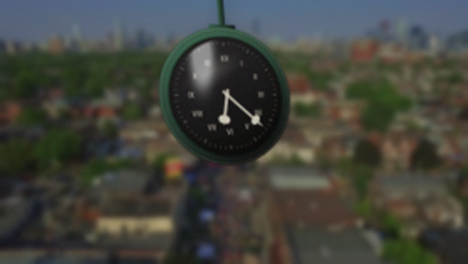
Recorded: 6h22
